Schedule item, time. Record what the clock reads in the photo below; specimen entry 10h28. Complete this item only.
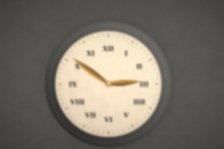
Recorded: 2h51
